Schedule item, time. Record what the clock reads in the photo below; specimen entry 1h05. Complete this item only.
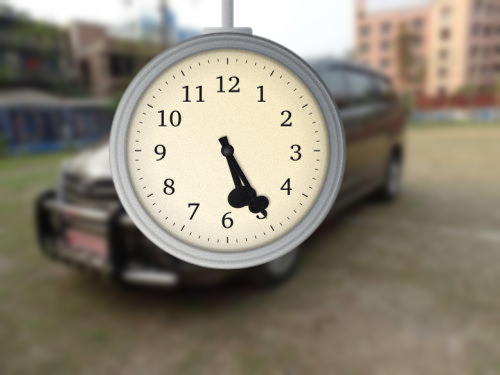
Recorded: 5h25
